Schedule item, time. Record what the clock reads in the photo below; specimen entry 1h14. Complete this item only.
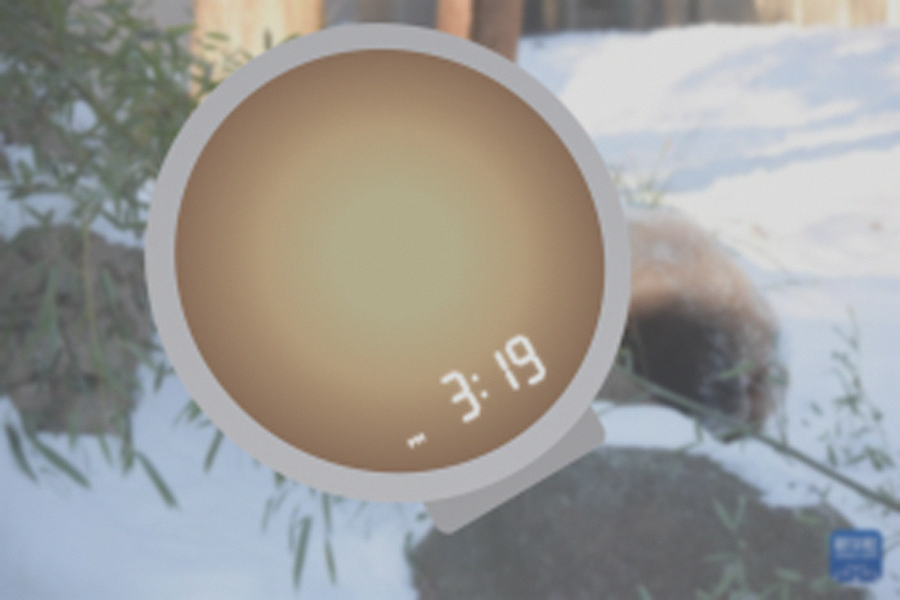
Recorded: 3h19
